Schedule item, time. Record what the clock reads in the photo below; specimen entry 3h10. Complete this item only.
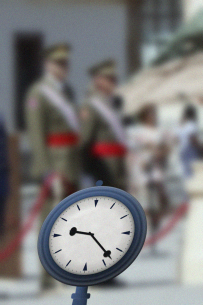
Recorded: 9h23
